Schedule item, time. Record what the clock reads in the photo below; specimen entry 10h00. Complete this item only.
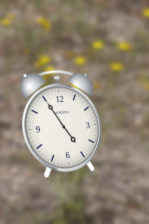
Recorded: 4h55
